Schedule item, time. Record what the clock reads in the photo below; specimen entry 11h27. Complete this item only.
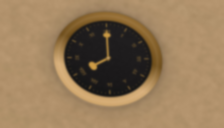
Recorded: 8h00
